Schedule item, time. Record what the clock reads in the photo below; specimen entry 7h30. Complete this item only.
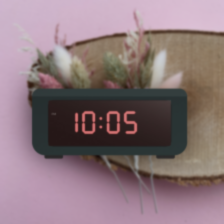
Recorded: 10h05
